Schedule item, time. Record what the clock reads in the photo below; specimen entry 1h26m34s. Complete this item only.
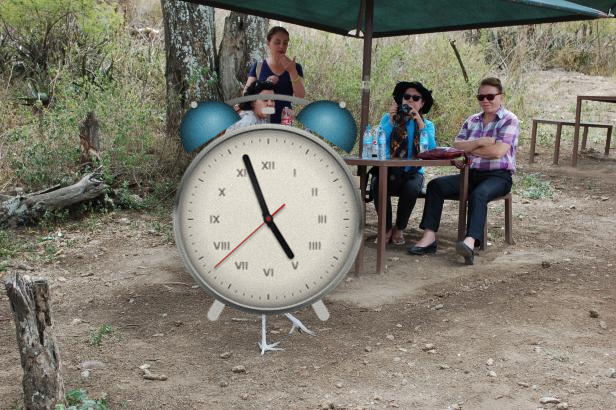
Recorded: 4h56m38s
